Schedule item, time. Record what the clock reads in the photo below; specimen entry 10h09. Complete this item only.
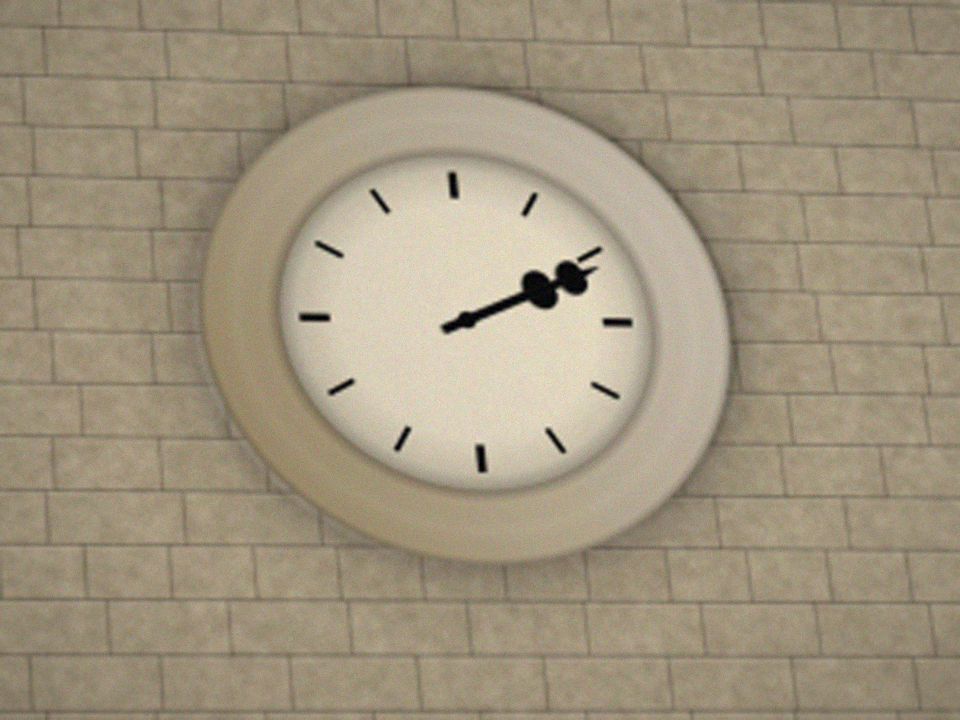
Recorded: 2h11
